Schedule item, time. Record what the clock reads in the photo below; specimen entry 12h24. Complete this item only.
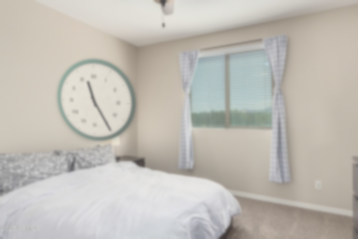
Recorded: 11h25
